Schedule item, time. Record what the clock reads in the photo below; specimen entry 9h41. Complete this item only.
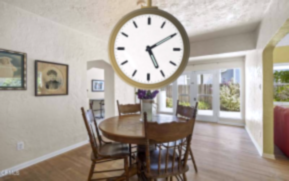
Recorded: 5h10
